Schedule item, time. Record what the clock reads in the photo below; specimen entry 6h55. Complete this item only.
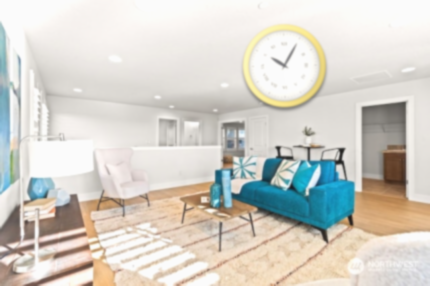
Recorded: 10h05
